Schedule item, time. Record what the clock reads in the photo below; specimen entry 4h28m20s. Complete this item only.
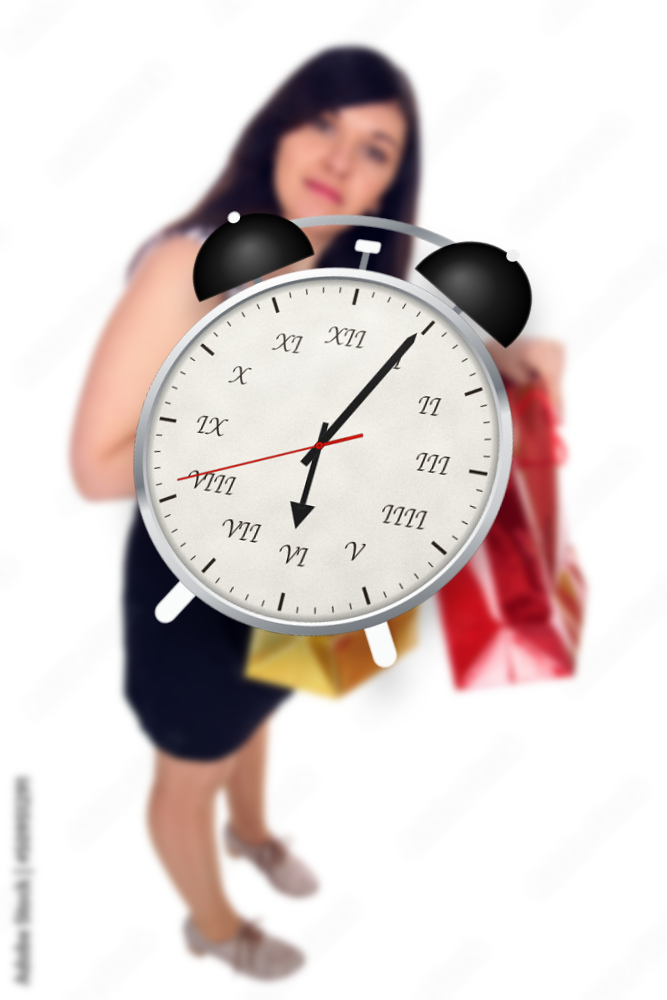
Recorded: 6h04m41s
